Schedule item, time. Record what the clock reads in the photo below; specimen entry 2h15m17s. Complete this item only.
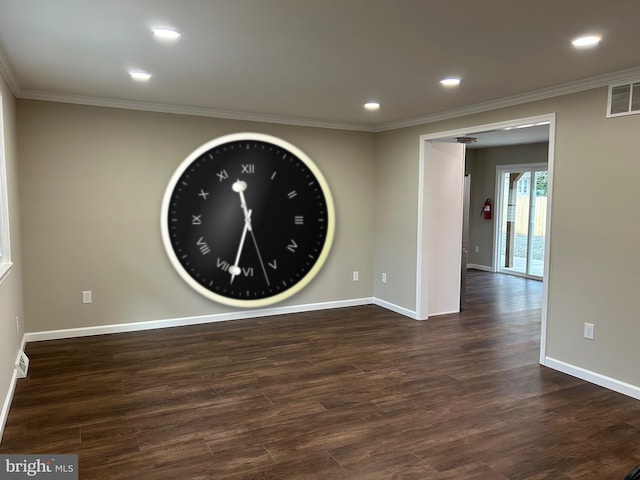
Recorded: 11h32m27s
